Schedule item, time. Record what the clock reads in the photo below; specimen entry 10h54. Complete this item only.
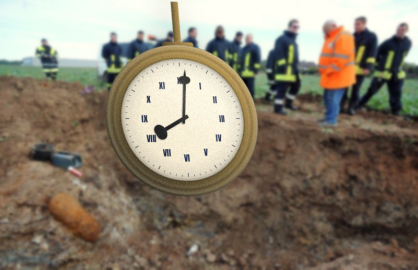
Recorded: 8h01
